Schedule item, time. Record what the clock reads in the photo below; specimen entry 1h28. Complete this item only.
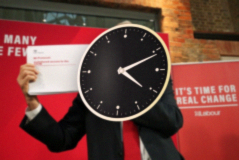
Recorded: 4h11
